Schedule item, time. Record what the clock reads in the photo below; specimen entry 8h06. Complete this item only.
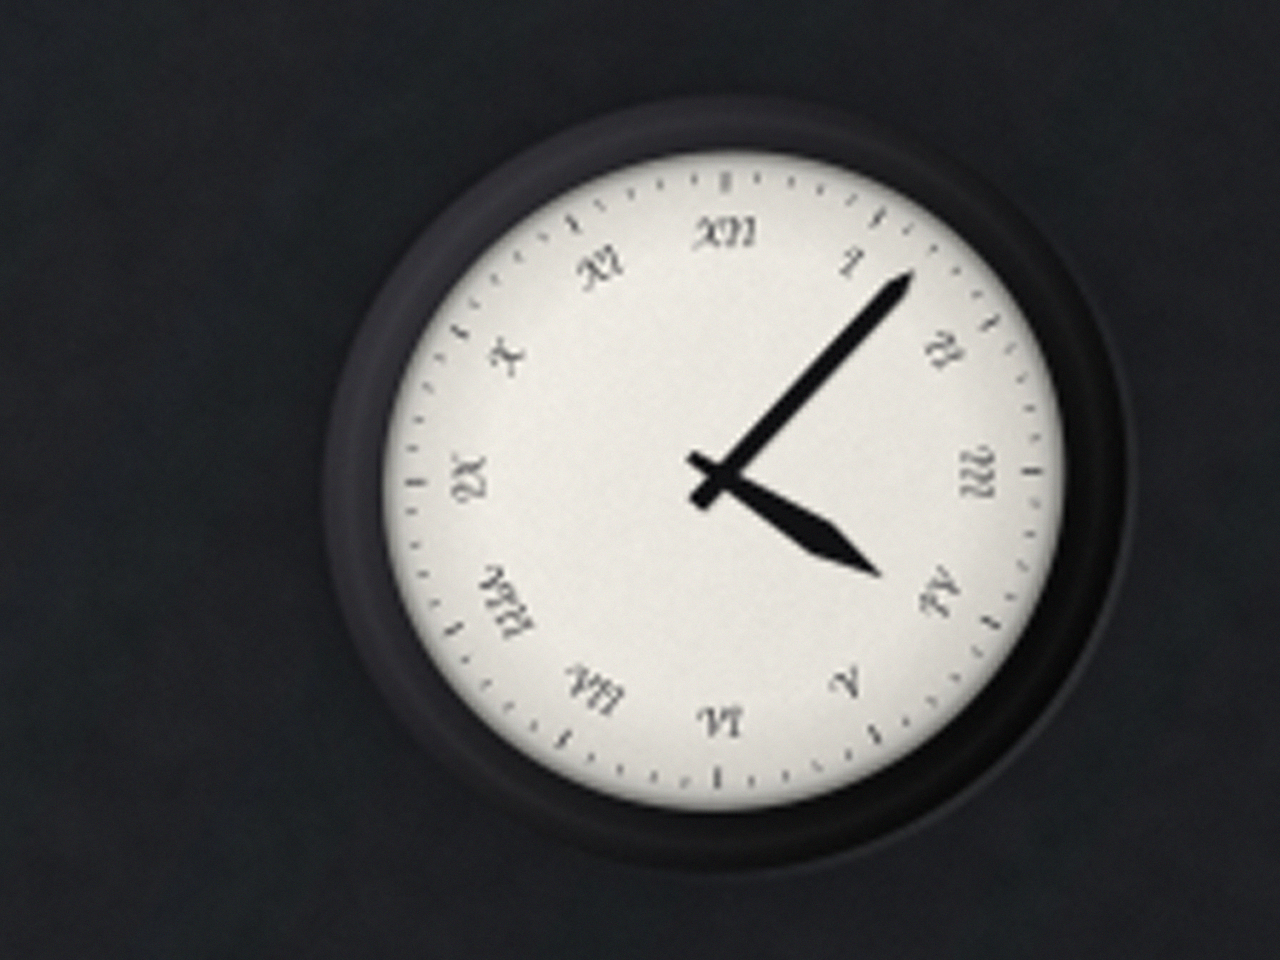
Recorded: 4h07
